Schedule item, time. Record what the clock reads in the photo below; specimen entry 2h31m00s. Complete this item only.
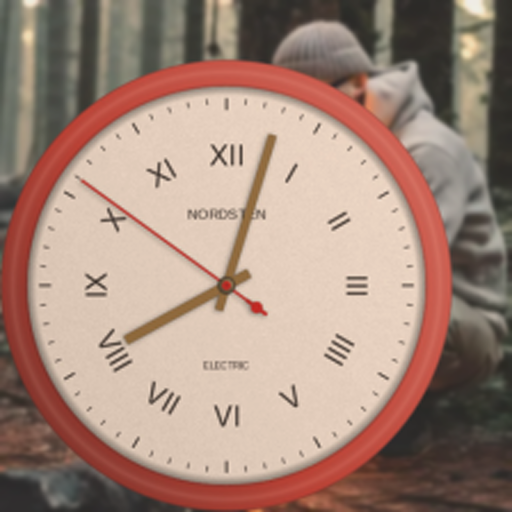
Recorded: 8h02m51s
